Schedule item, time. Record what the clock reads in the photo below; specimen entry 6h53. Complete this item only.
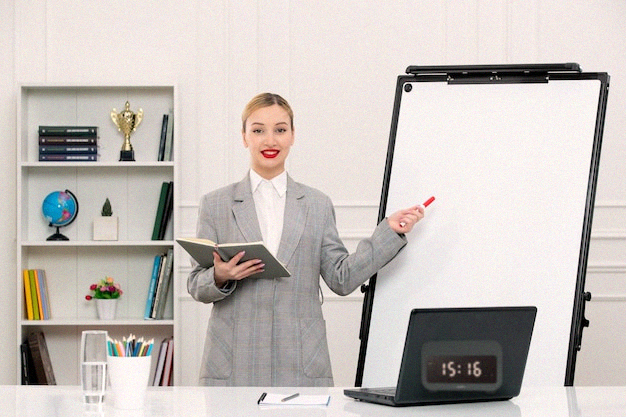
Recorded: 15h16
